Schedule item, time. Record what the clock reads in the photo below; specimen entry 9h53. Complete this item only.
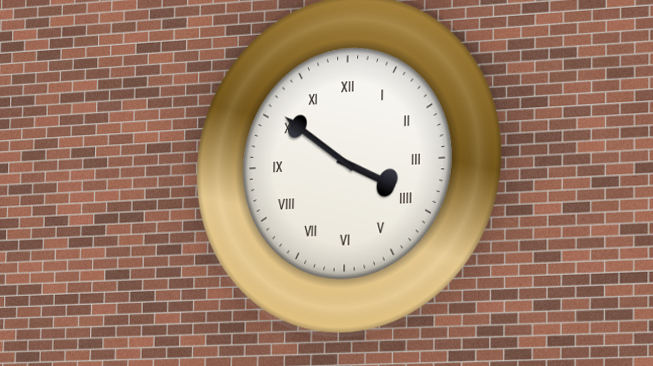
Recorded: 3h51
